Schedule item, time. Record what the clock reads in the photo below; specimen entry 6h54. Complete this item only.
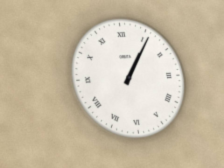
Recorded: 1h06
